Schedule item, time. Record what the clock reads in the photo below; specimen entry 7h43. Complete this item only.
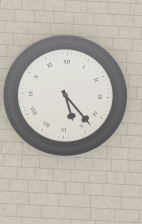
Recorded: 5h23
